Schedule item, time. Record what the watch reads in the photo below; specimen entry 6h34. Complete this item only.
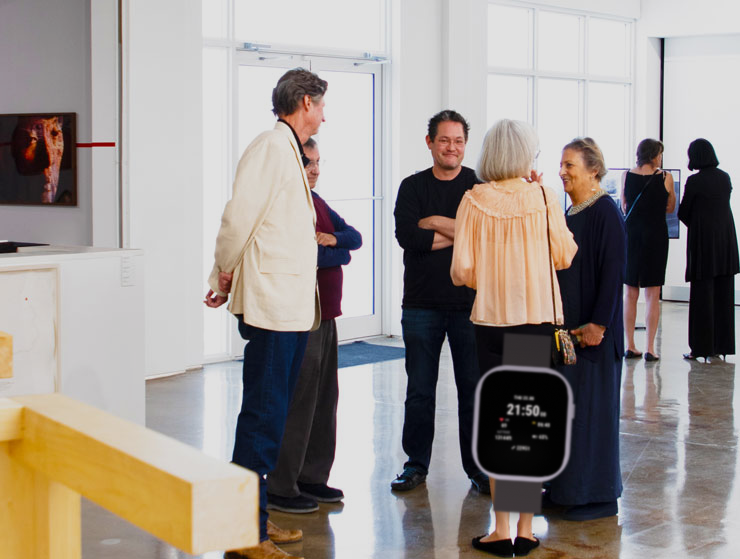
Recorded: 21h50
